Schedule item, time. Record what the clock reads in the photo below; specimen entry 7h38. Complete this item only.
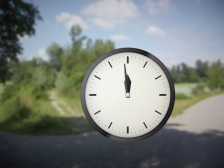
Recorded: 11h59
